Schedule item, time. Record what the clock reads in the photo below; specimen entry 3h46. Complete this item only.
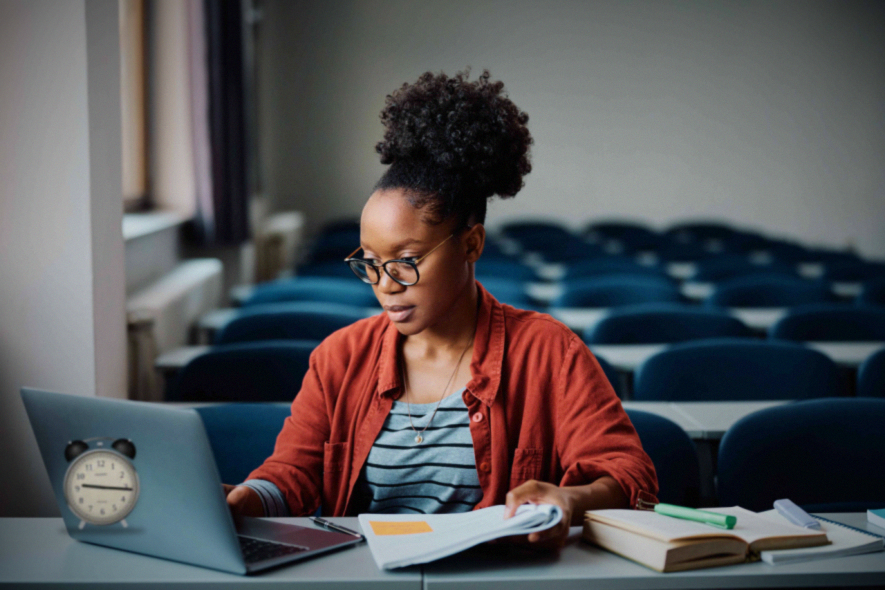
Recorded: 9h16
